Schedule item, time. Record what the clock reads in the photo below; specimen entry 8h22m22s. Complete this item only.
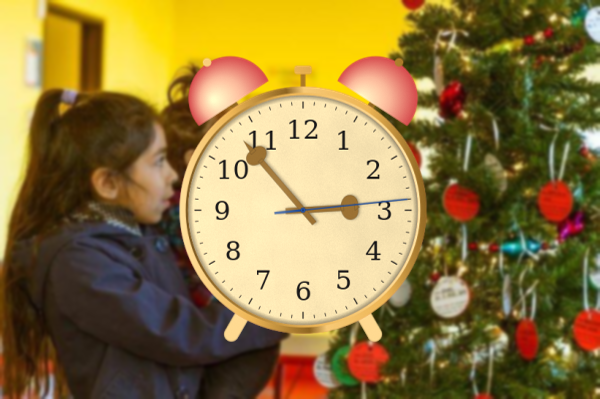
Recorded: 2h53m14s
